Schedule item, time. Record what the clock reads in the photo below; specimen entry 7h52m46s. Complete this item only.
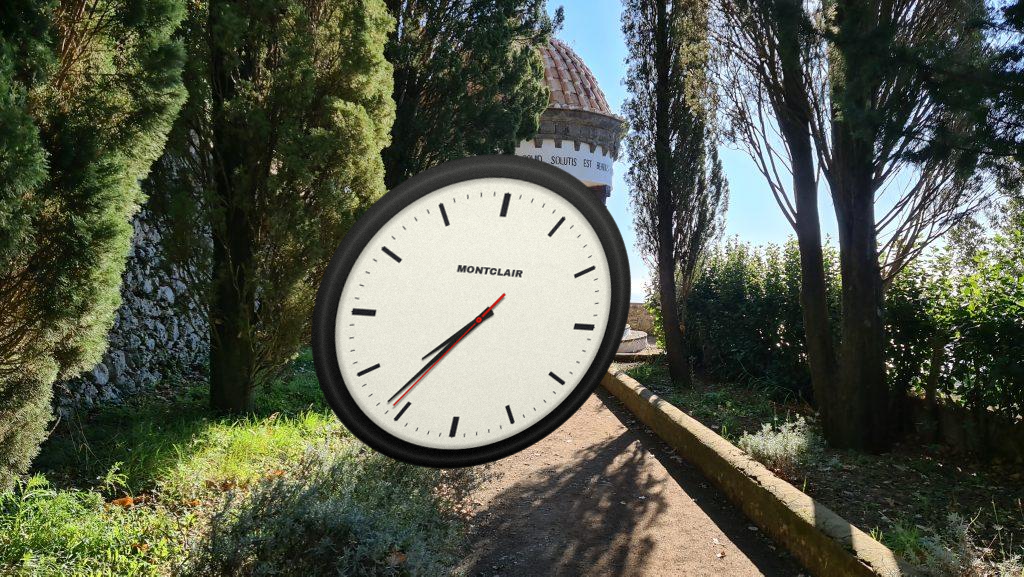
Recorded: 7h36m36s
